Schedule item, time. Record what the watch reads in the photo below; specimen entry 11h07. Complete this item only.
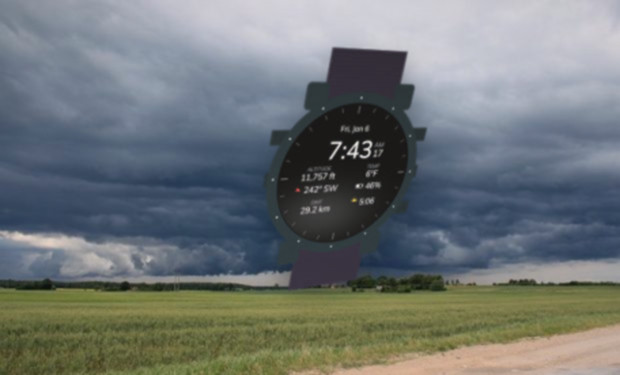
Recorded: 7h43
